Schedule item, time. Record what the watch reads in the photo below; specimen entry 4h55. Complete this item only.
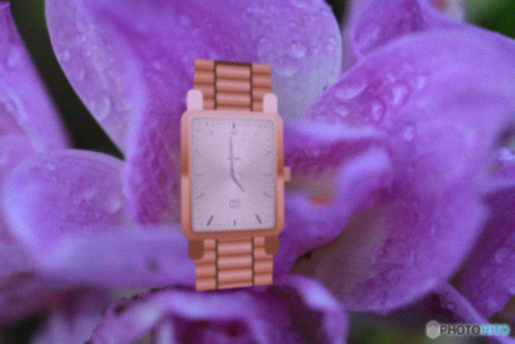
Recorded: 4h59
